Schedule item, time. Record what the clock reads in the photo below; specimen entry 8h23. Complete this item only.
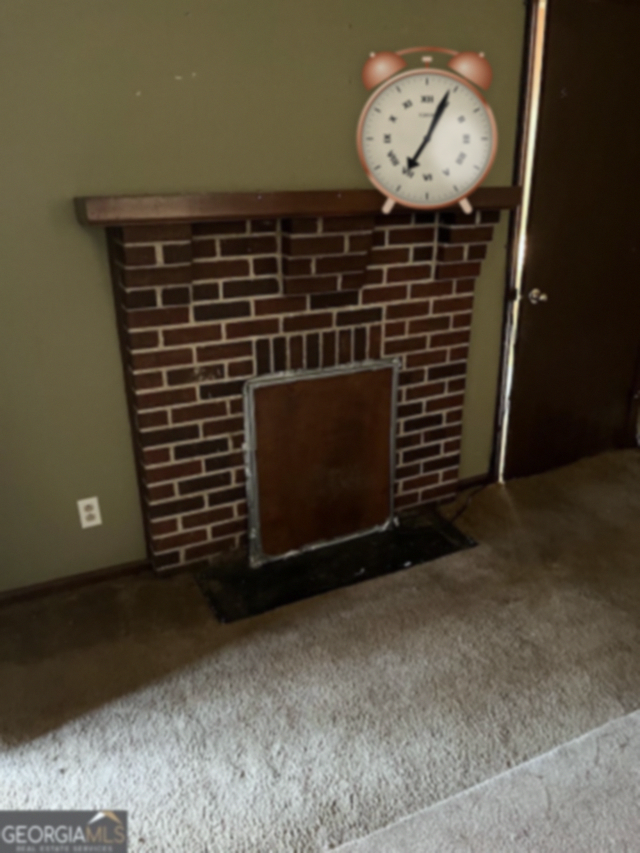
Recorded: 7h04
